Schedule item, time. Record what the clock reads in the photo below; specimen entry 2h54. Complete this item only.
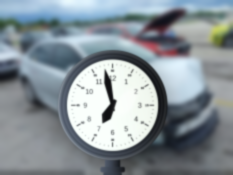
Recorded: 6h58
